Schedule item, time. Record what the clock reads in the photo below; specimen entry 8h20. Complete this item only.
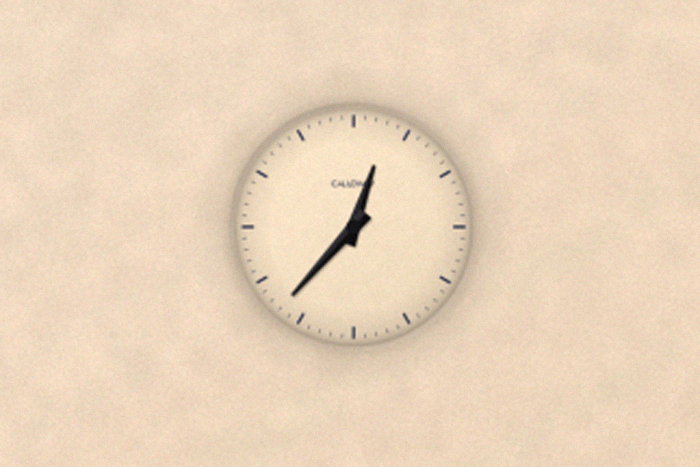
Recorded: 12h37
